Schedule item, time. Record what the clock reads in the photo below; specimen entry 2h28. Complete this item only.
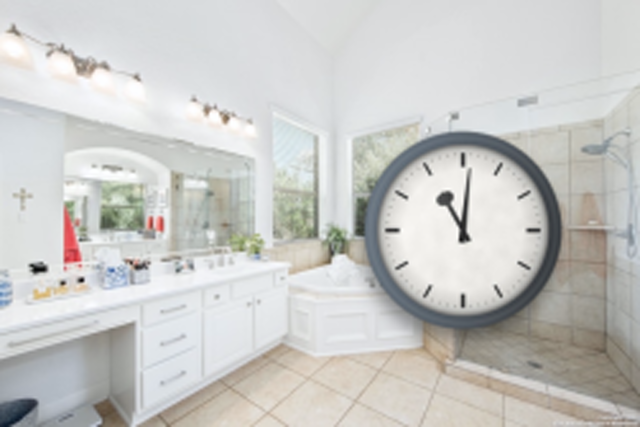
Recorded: 11h01
